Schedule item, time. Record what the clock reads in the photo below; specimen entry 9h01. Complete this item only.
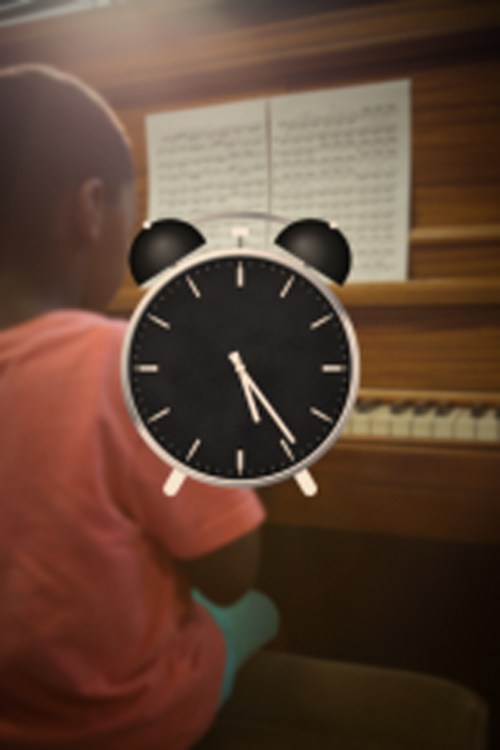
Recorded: 5h24
